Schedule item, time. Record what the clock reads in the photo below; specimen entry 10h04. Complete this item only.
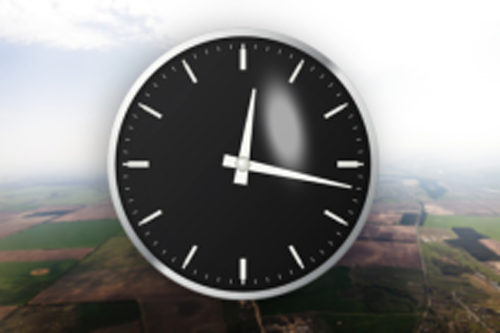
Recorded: 12h17
